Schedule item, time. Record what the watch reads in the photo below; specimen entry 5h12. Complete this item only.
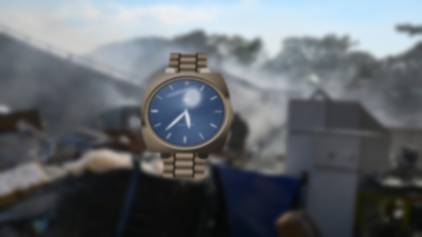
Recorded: 5h37
